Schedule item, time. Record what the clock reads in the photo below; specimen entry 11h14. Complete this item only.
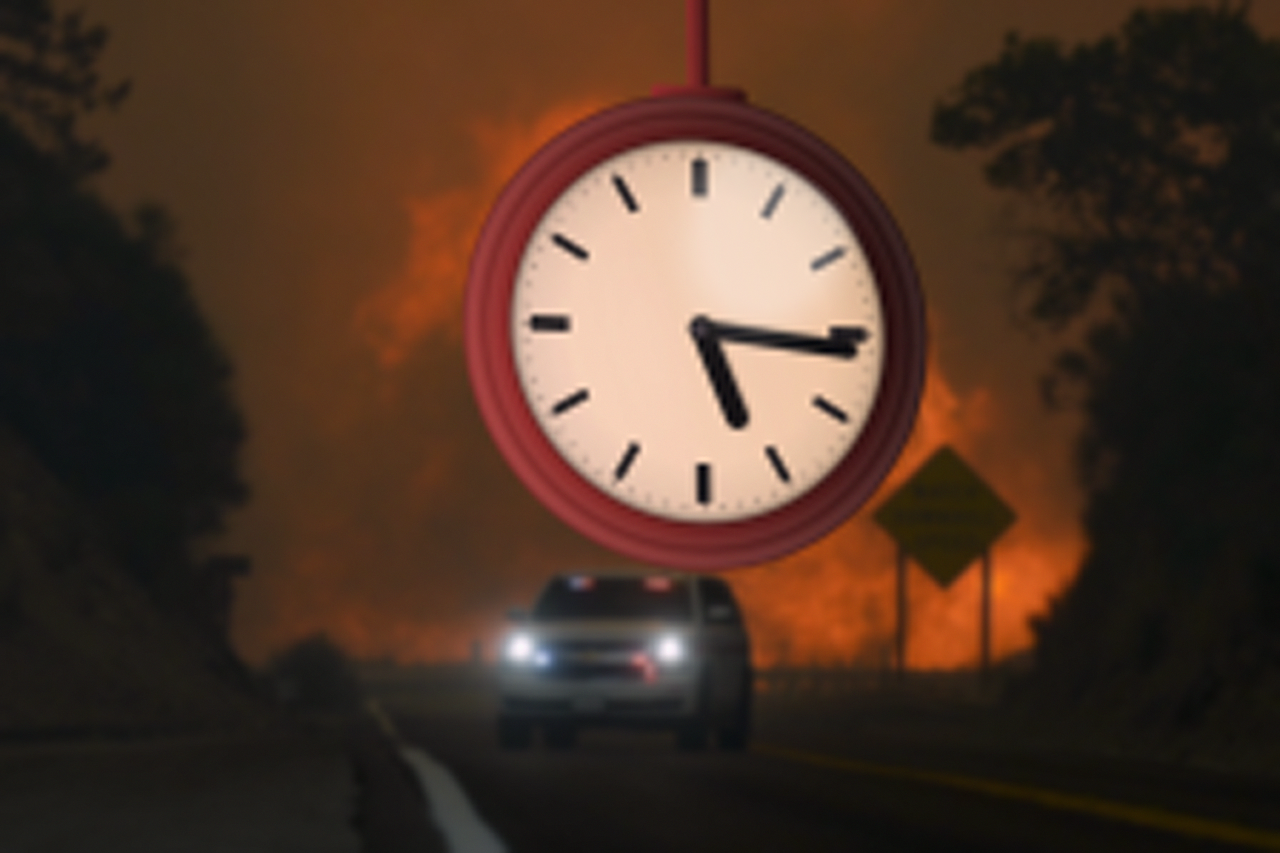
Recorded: 5h16
